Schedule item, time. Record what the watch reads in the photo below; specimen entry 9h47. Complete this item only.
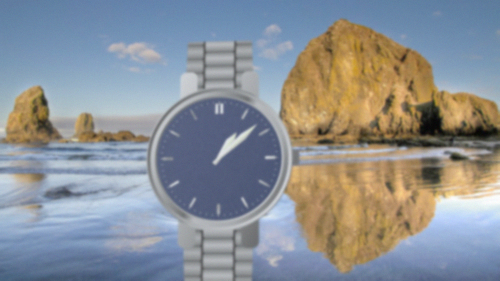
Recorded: 1h08
